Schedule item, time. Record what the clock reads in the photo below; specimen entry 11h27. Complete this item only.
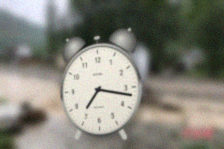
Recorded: 7h17
